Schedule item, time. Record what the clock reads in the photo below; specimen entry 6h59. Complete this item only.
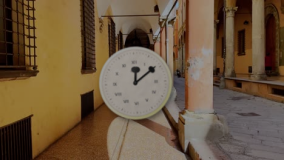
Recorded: 12h09
